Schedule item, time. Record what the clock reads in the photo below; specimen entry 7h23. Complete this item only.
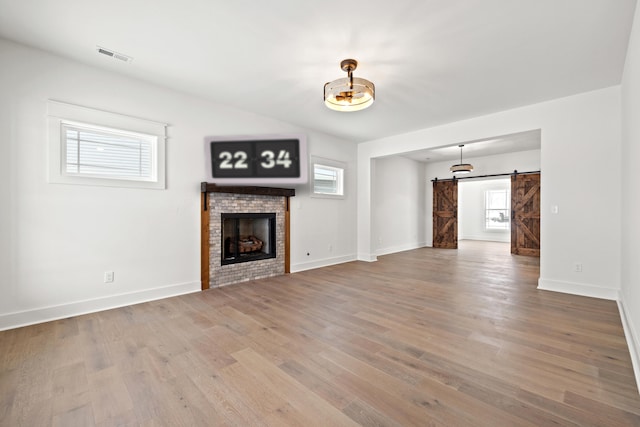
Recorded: 22h34
